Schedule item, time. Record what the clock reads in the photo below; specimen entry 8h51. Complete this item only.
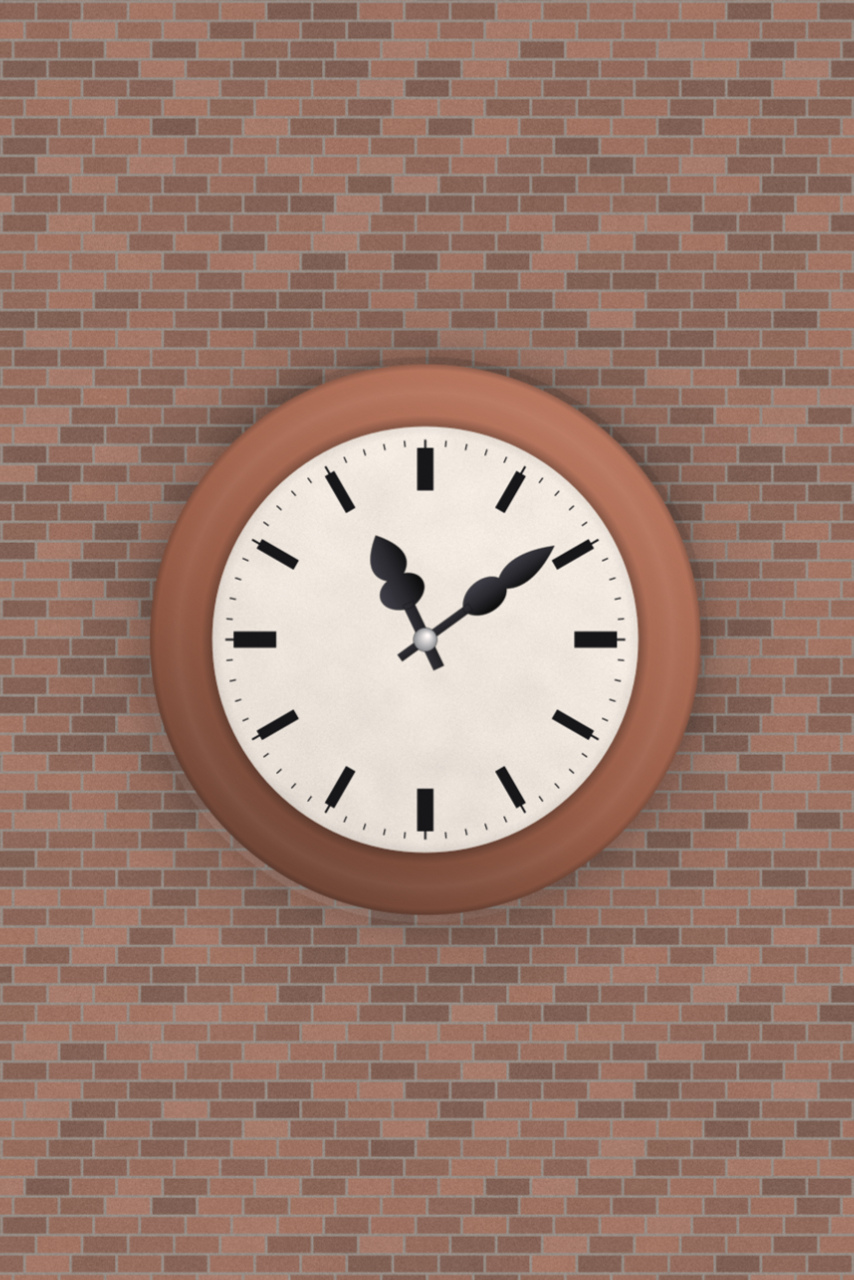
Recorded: 11h09
